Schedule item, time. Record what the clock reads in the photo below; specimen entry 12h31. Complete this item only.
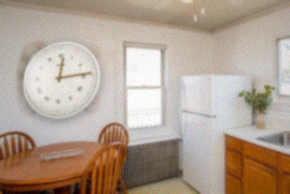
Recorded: 12h14
